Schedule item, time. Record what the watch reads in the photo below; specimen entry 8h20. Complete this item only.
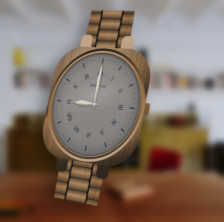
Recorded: 9h00
